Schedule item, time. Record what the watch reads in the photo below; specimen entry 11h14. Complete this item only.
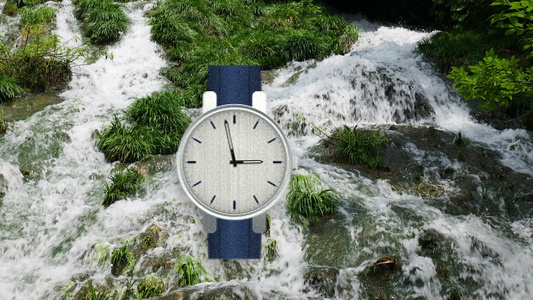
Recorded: 2h58
